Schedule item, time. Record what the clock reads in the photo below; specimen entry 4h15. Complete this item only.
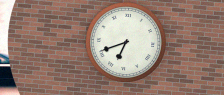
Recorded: 6h41
